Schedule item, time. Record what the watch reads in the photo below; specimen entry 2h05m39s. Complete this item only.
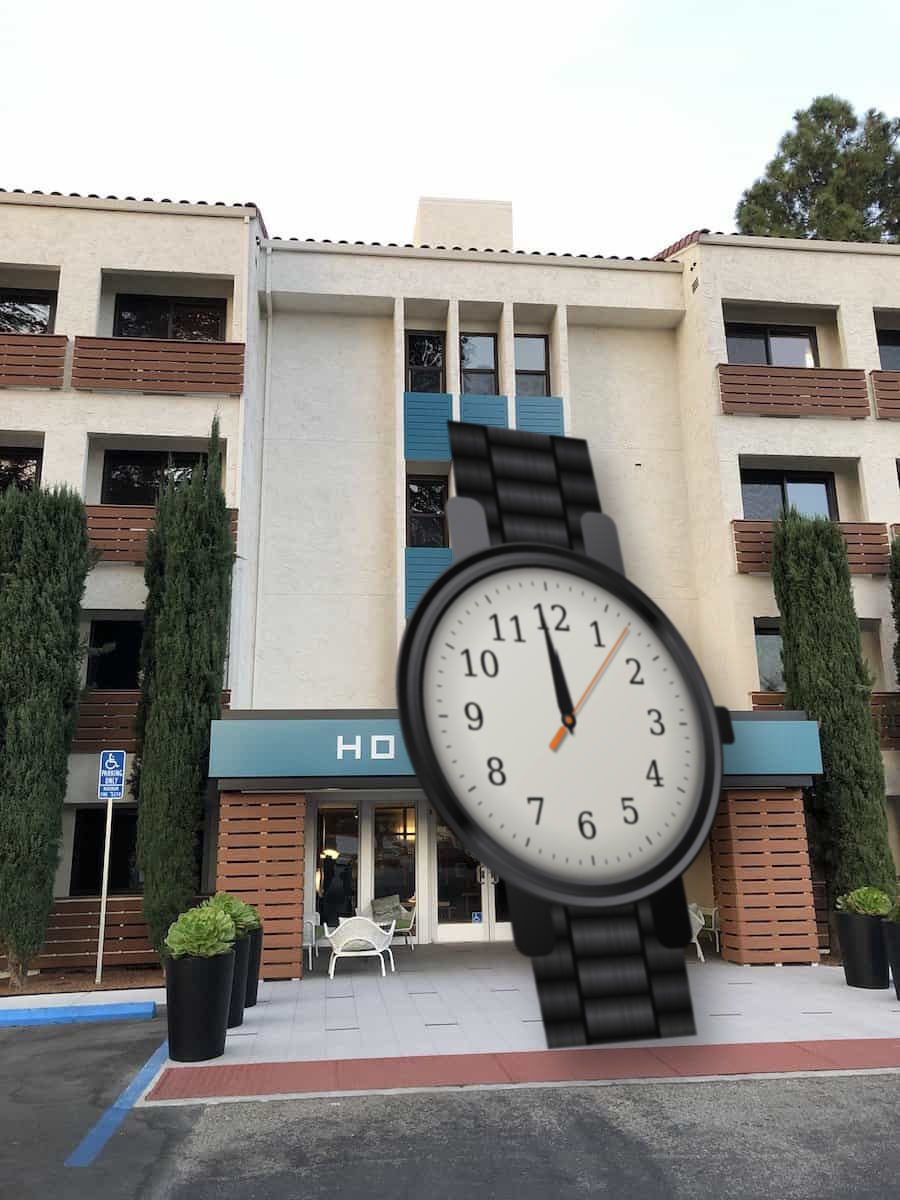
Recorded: 11h59m07s
